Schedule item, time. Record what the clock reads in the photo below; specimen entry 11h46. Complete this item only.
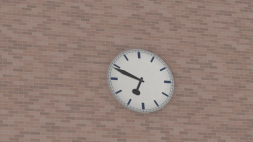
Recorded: 6h49
